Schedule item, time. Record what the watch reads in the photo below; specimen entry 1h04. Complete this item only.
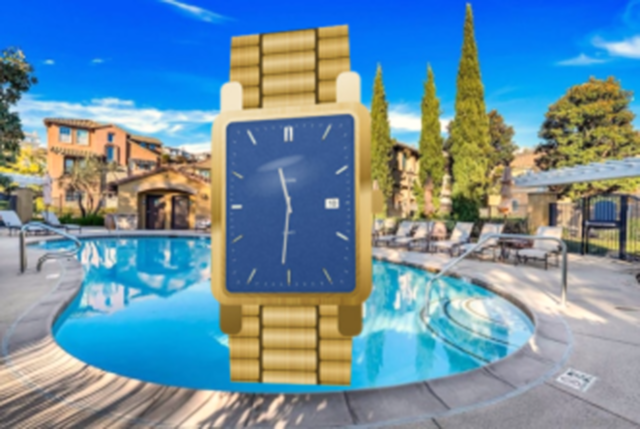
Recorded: 11h31
